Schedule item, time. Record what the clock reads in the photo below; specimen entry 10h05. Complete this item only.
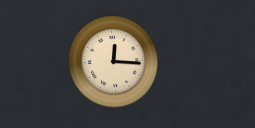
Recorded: 12h16
